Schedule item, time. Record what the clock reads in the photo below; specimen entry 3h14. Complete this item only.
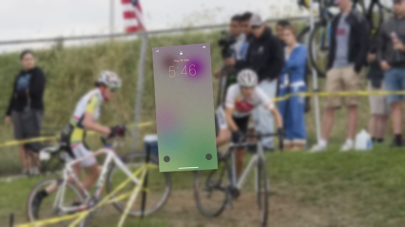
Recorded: 5h46
